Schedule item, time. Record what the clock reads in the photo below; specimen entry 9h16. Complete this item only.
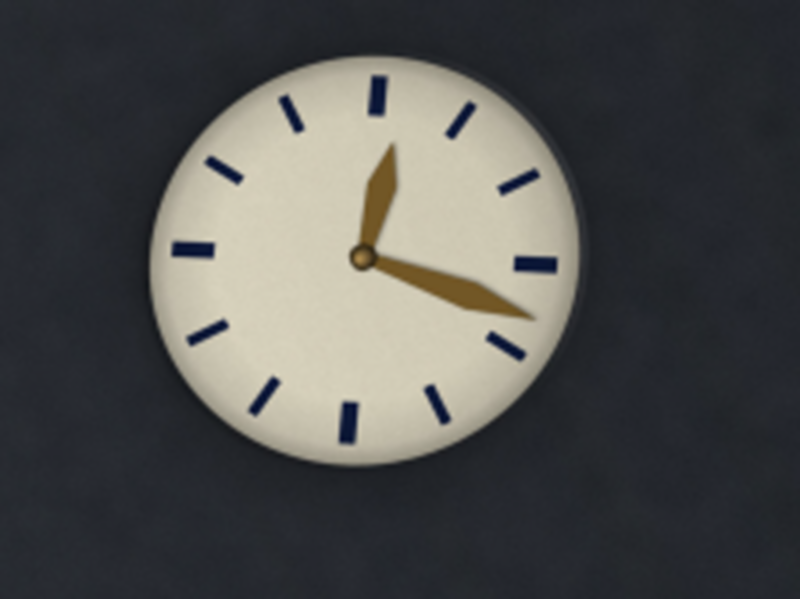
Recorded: 12h18
